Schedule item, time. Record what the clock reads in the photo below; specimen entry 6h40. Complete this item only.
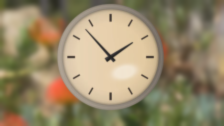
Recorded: 1h53
